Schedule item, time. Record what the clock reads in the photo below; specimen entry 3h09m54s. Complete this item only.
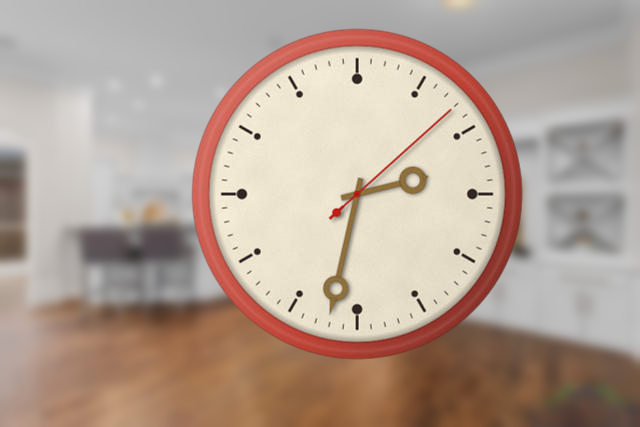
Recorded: 2h32m08s
